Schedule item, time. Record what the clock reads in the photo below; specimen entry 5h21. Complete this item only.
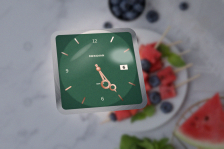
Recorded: 5h25
